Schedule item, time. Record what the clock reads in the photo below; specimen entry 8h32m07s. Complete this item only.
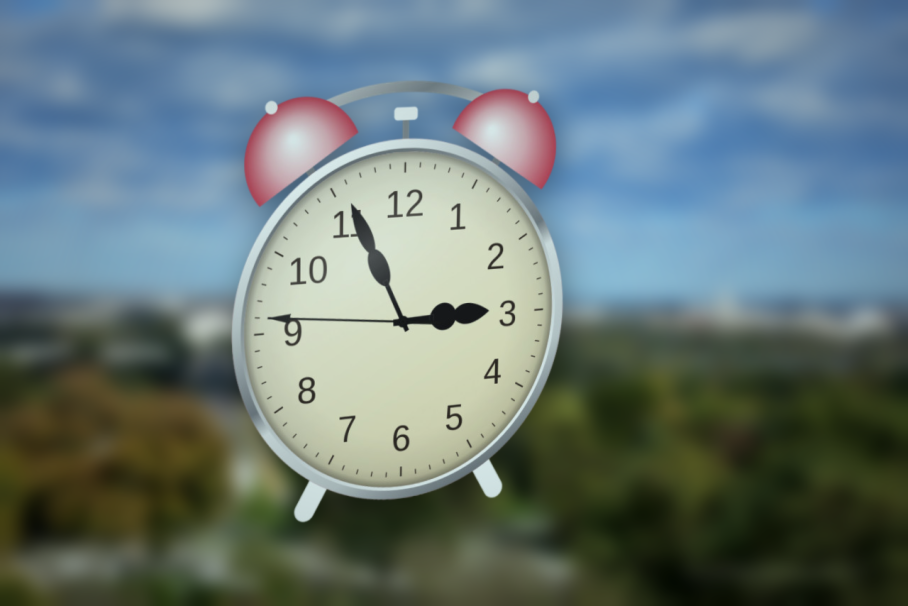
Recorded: 2h55m46s
